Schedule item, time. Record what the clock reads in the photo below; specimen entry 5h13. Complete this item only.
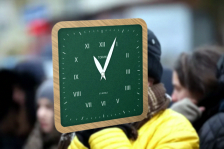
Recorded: 11h04
